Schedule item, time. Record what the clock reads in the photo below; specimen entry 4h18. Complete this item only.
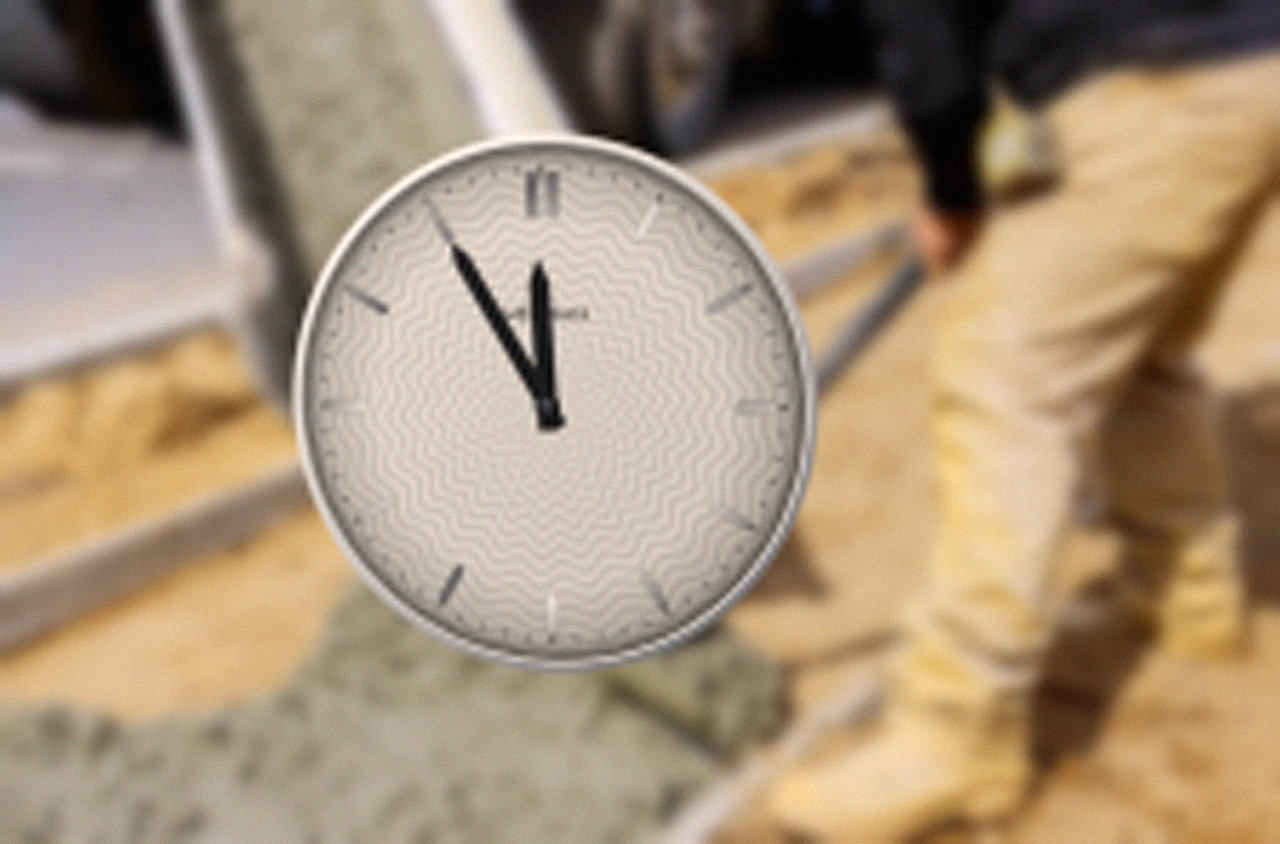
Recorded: 11h55
